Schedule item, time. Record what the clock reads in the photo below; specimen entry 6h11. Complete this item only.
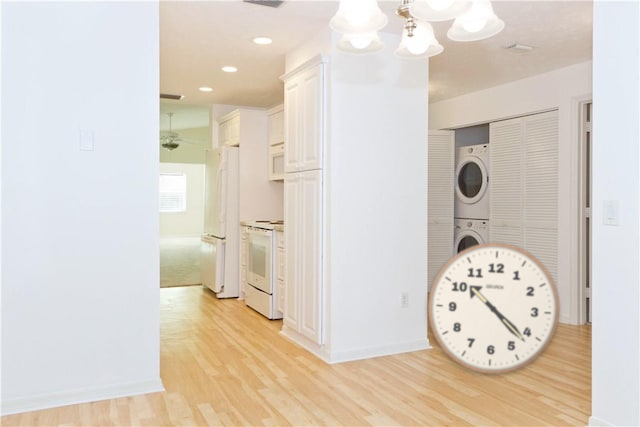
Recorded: 10h22
